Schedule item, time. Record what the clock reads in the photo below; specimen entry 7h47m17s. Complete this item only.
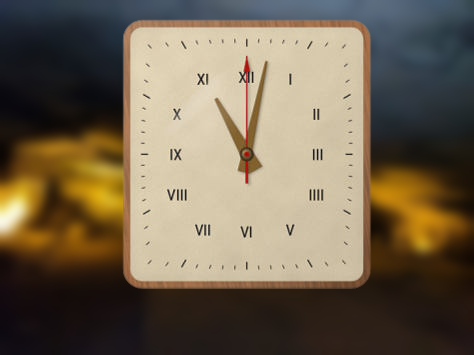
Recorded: 11h02m00s
